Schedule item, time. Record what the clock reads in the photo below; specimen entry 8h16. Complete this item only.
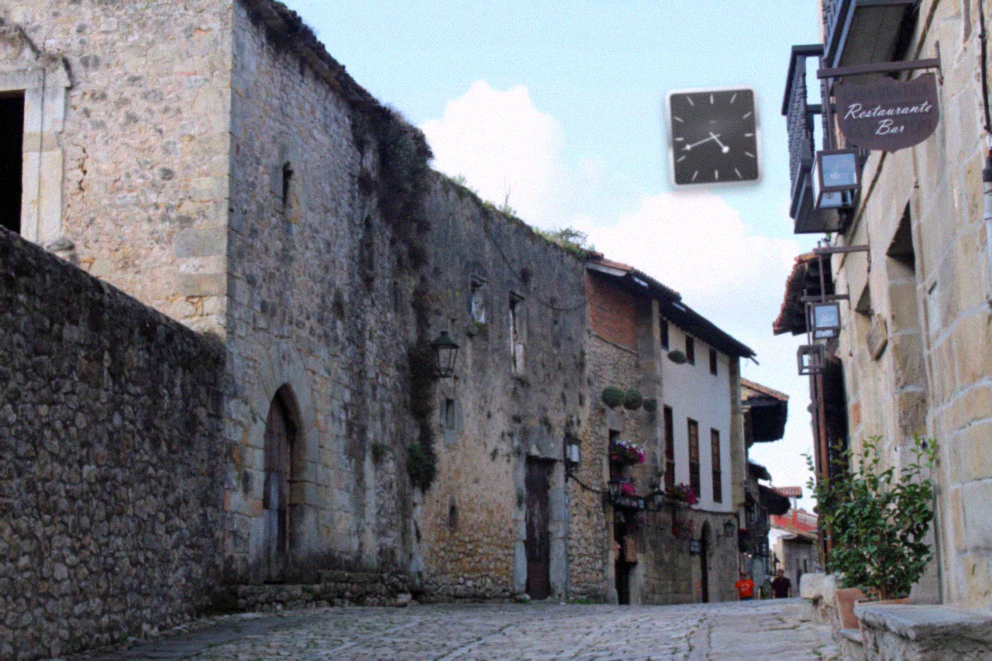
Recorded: 4h42
